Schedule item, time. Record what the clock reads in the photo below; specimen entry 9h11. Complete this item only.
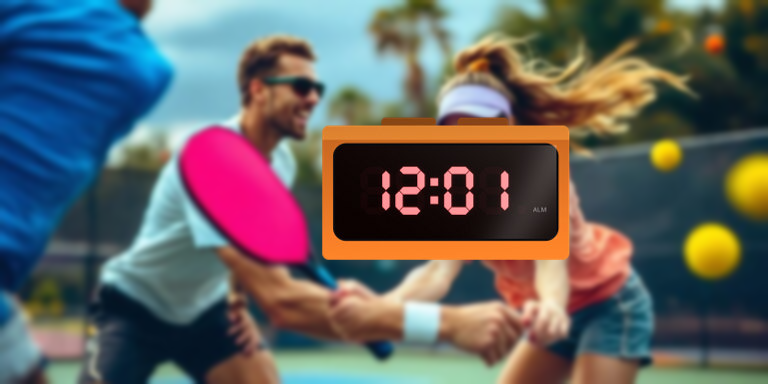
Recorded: 12h01
